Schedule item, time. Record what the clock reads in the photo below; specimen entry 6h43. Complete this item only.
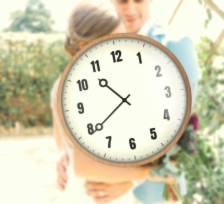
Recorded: 10h39
